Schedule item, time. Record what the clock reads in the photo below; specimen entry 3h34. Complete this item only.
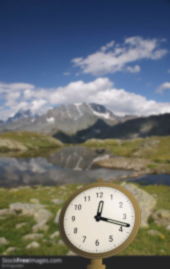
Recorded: 12h18
